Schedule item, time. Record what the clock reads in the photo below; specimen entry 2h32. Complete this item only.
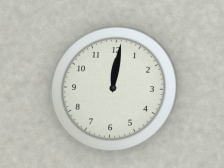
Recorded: 12h01
